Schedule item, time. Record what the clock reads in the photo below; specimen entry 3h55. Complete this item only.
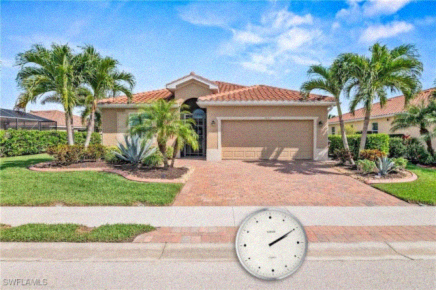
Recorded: 2h10
